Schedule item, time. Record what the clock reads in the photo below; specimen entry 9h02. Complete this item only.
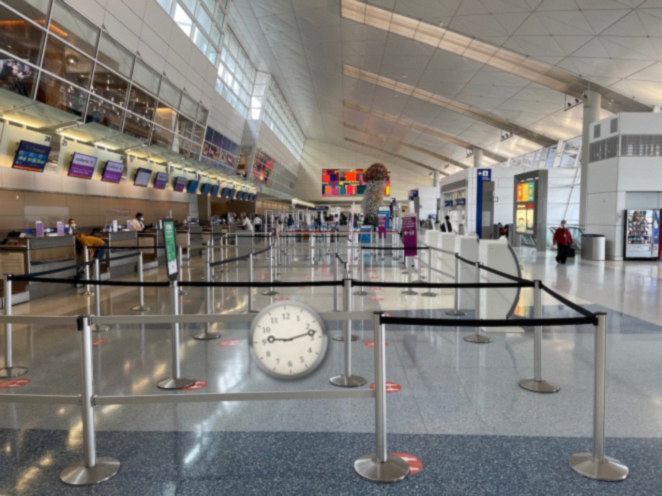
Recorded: 9h13
